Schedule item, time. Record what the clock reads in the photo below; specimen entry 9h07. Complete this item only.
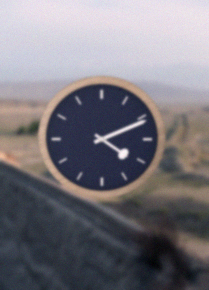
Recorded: 4h11
